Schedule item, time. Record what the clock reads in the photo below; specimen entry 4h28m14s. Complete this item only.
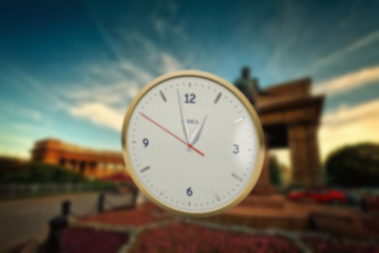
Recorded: 12h57m50s
